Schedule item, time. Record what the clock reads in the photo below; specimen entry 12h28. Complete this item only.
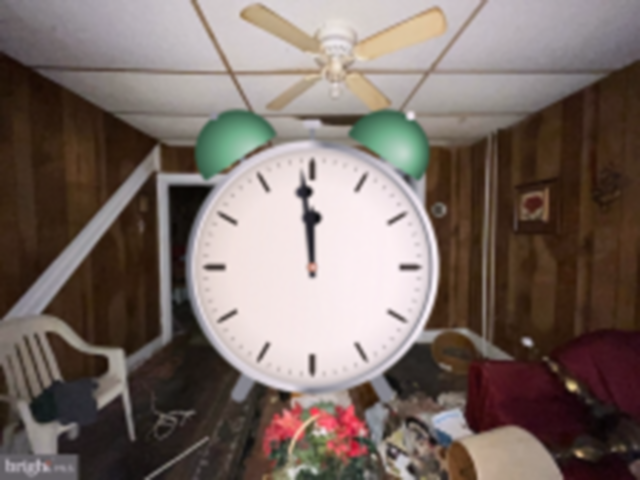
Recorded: 11h59
